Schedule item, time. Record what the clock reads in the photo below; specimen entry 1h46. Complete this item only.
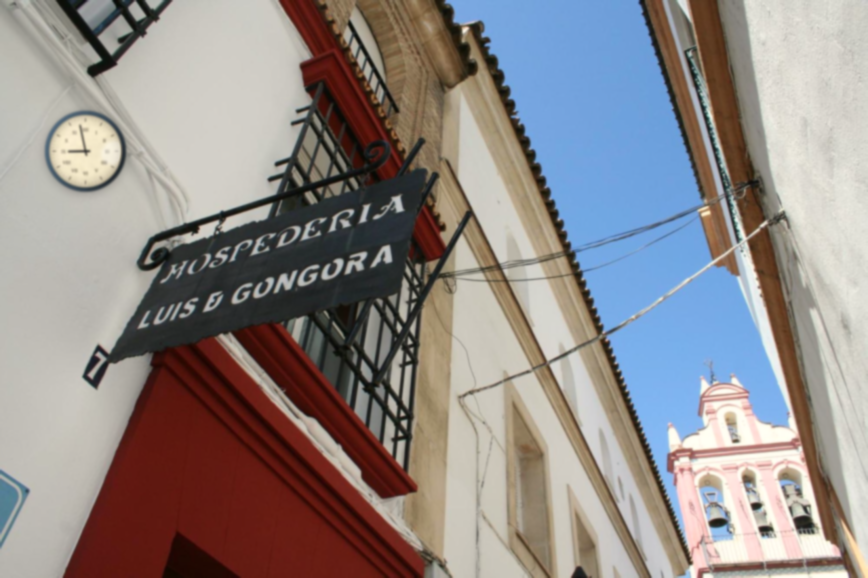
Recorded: 8h58
